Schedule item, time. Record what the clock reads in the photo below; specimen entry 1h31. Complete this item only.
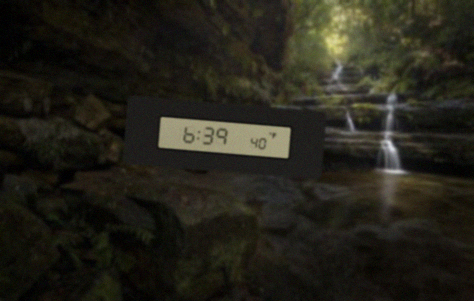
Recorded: 6h39
